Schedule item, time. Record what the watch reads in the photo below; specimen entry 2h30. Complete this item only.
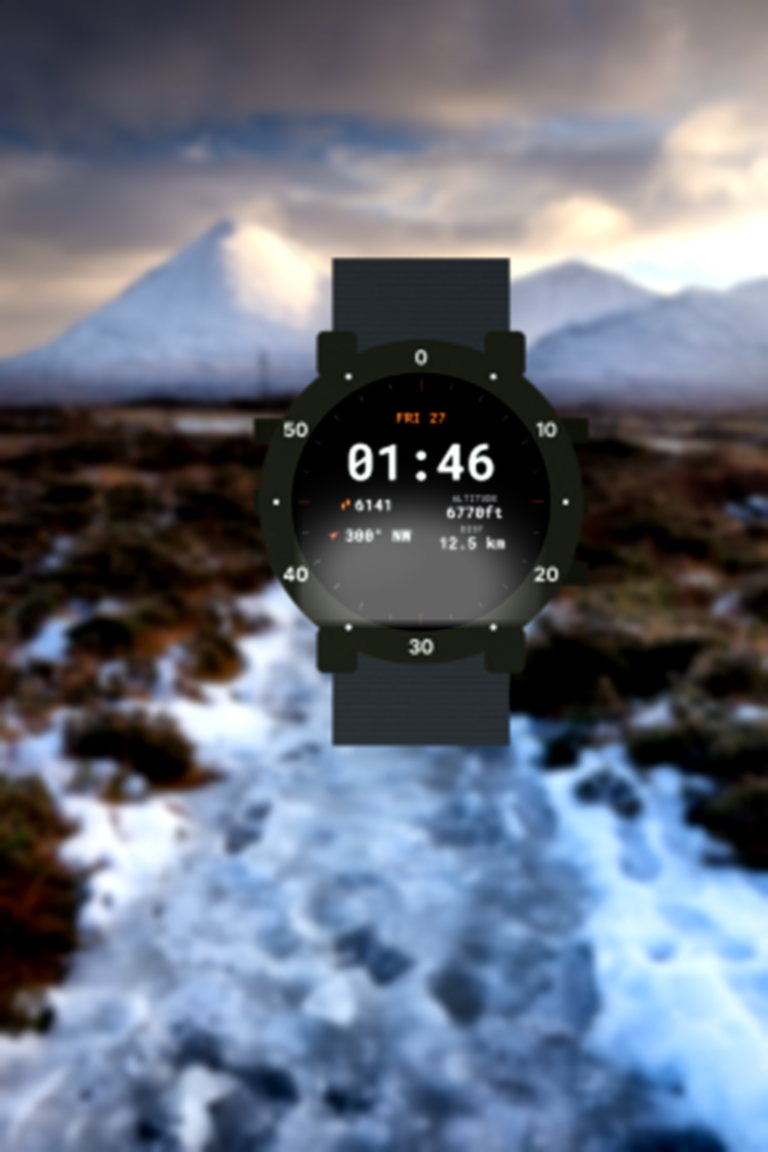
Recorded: 1h46
